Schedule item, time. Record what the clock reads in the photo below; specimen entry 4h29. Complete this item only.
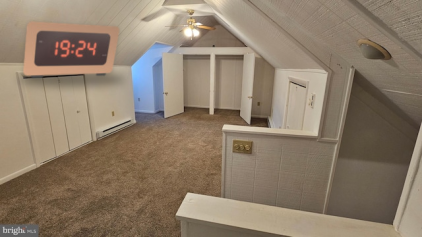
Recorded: 19h24
